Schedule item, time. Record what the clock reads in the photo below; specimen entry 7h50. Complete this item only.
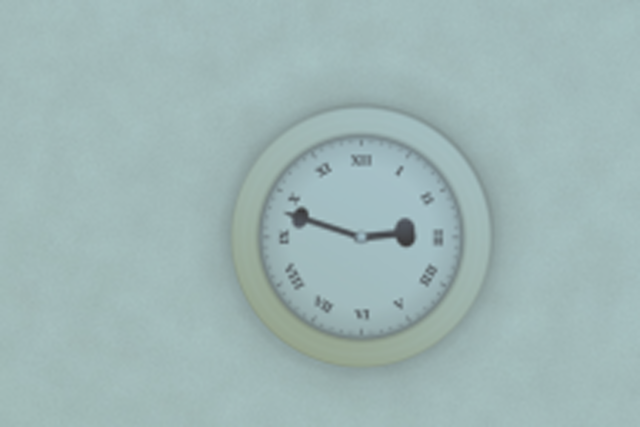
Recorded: 2h48
